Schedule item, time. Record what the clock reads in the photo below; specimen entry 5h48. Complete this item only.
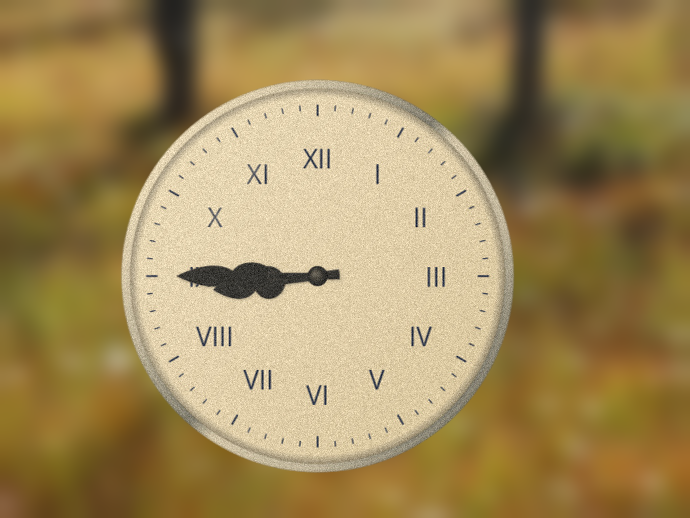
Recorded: 8h45
